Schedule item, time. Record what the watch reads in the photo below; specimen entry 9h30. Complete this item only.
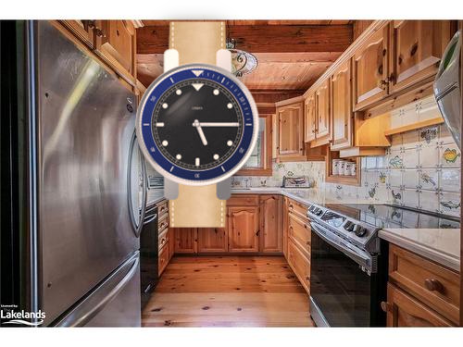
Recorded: 5h15
